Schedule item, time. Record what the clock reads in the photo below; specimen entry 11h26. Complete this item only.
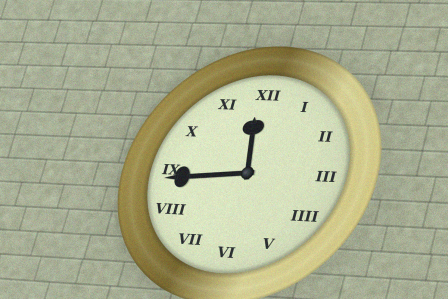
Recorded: 11h44
